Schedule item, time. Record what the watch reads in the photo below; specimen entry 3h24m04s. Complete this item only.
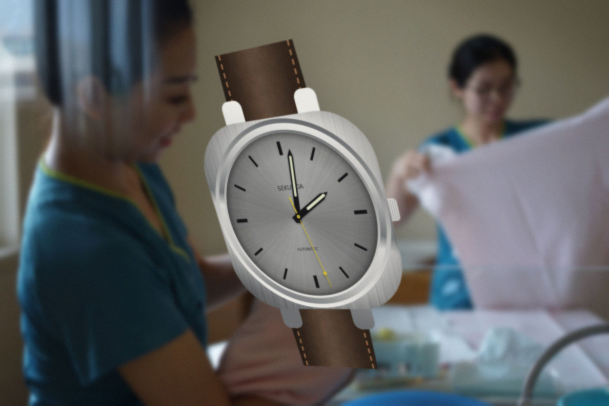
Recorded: 2h01m28s
